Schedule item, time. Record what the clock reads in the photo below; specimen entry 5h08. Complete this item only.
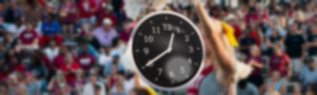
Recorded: 12h40
